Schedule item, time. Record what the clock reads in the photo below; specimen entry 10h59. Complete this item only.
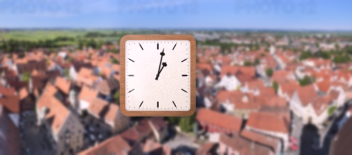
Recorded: 1h02
